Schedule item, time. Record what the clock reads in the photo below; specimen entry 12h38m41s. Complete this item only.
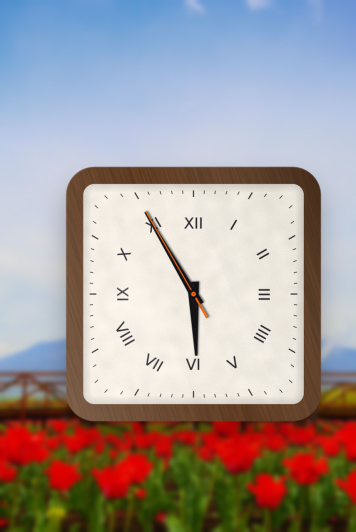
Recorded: 5h54m55s
